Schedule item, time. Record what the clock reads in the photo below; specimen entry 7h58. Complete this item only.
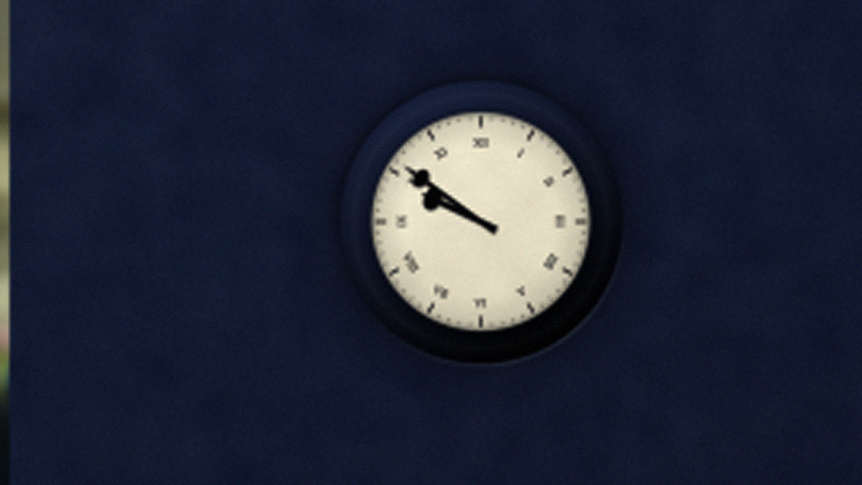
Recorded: 9h51
